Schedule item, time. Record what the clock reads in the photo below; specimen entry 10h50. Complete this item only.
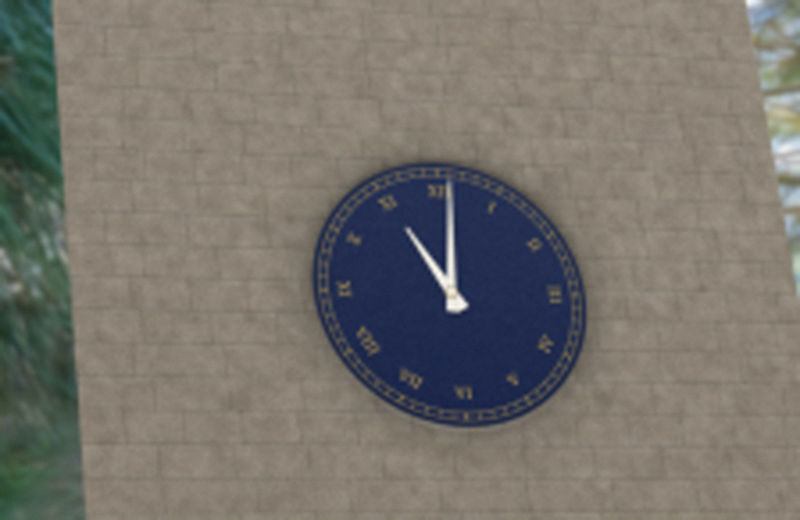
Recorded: 11h01
